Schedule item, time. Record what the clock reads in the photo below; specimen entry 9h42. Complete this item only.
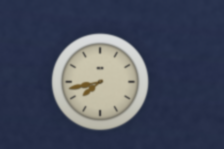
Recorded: 7h43
